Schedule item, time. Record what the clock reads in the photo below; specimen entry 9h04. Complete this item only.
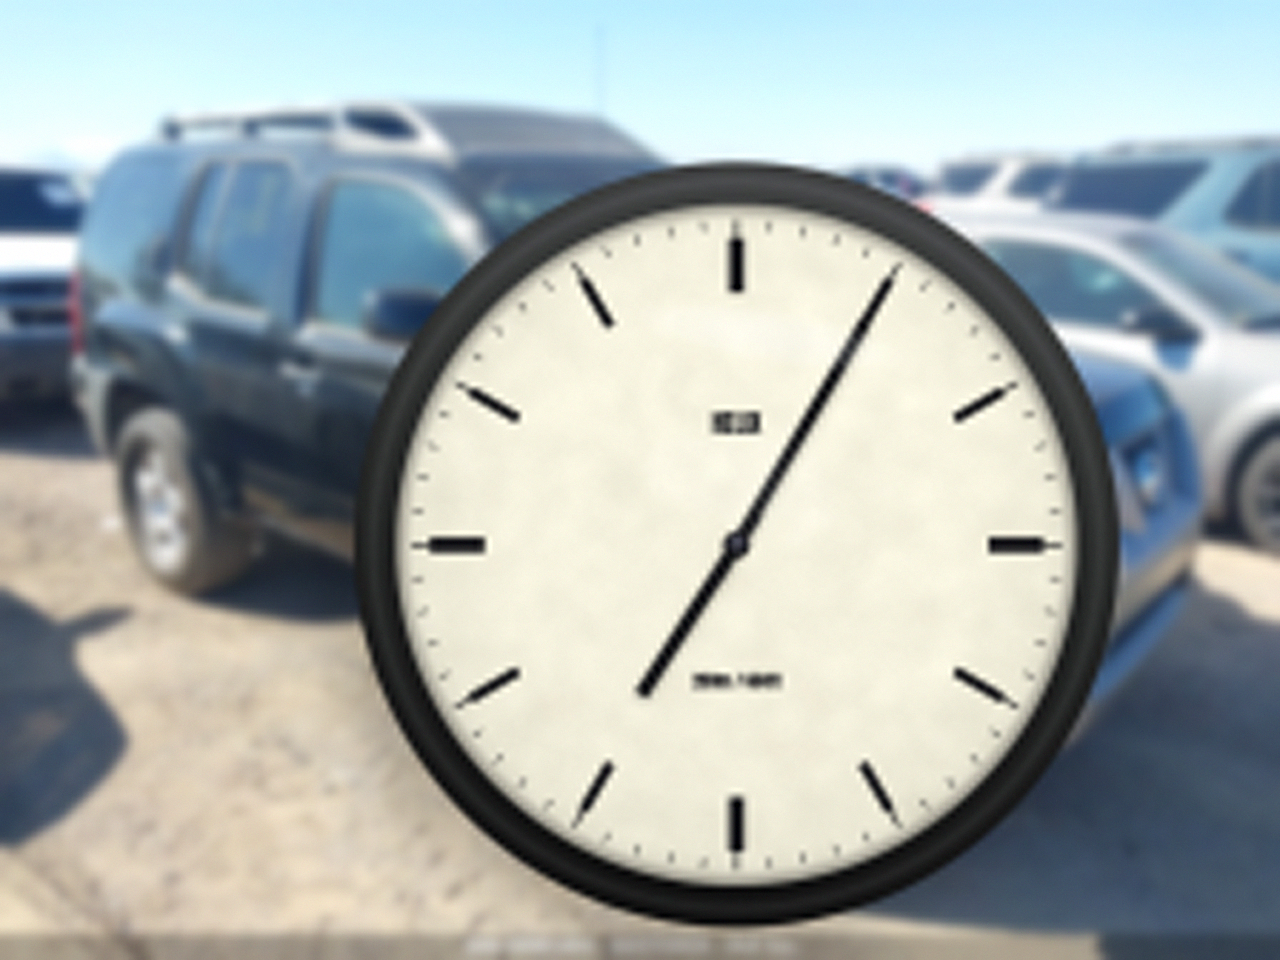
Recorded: 7h05
